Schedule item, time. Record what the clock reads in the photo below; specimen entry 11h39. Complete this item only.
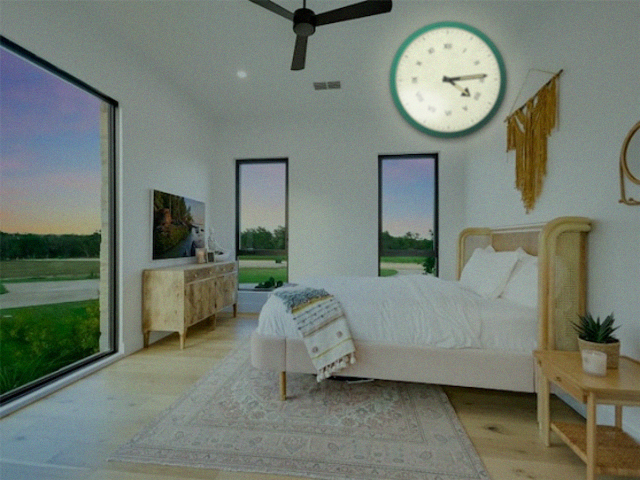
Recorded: 4h14
